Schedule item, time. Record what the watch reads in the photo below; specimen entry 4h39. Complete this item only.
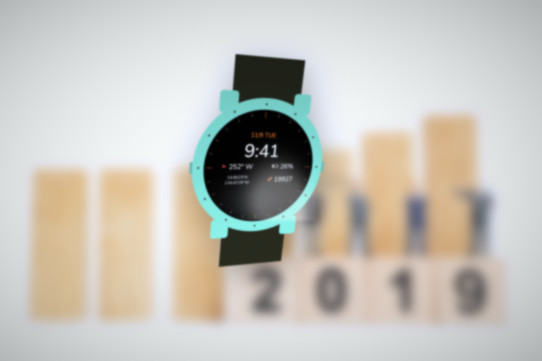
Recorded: 9h41
